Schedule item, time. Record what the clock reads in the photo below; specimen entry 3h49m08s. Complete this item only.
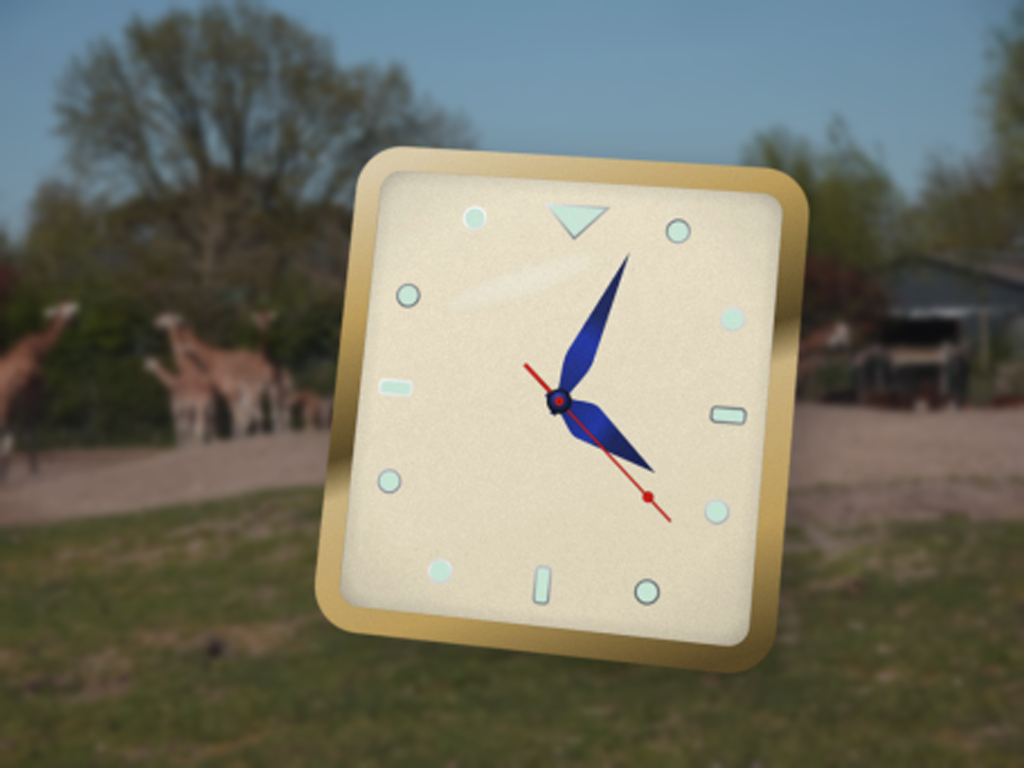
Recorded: 4h03m22s
